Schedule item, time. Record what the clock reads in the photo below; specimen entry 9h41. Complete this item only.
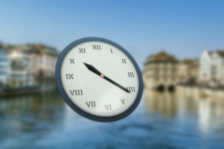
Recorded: 10h21
